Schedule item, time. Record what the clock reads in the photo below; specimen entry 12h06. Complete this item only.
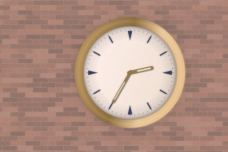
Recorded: 2h35
